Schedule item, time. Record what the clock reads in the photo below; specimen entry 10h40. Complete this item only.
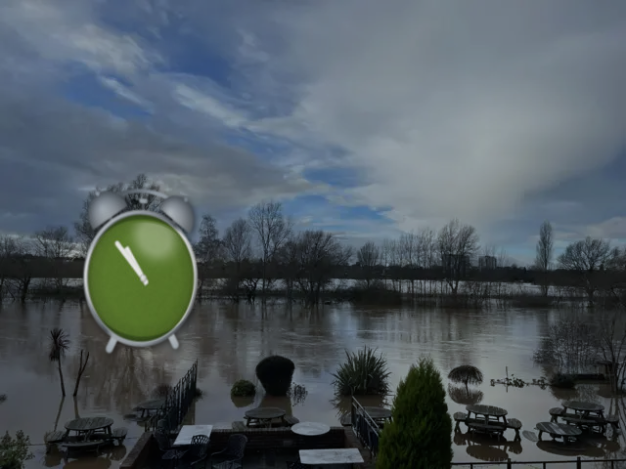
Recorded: 10h53
